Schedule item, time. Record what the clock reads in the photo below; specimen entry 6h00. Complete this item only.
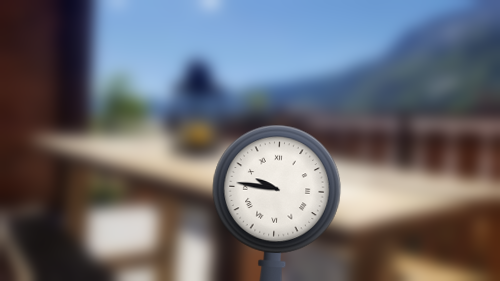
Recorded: 9h46
